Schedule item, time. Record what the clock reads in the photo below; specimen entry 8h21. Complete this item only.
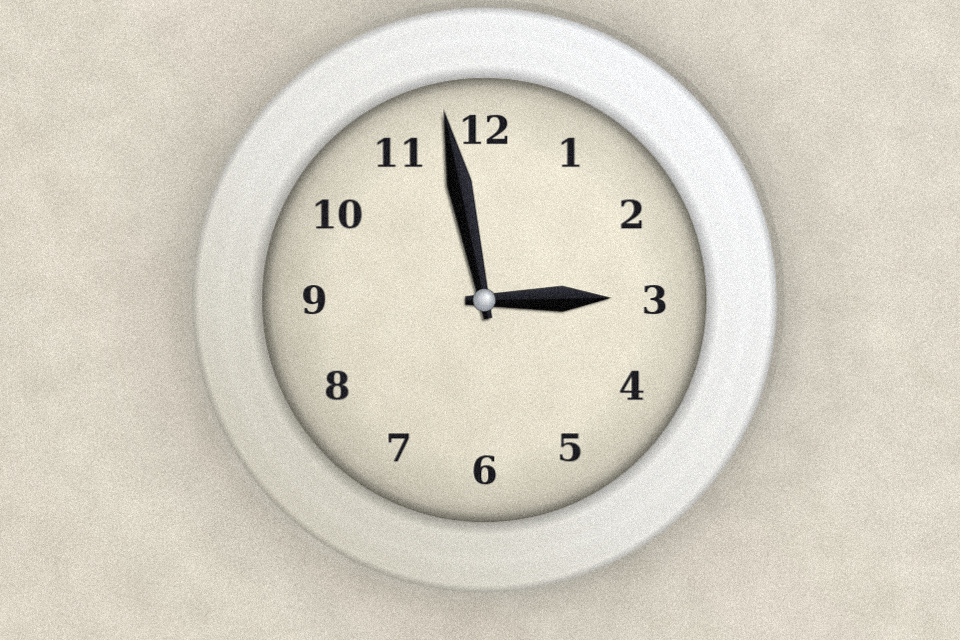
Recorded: 2h58
